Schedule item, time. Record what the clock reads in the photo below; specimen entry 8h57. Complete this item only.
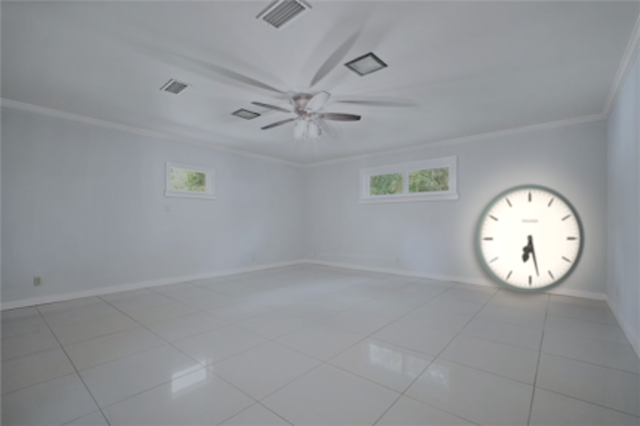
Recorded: 6h28
